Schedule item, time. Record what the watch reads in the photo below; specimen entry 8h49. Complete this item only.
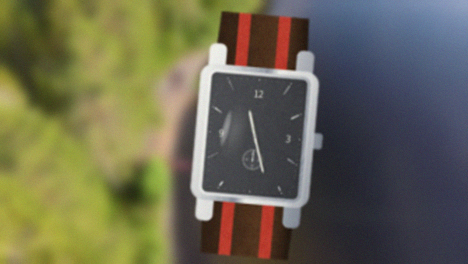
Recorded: 11h27
